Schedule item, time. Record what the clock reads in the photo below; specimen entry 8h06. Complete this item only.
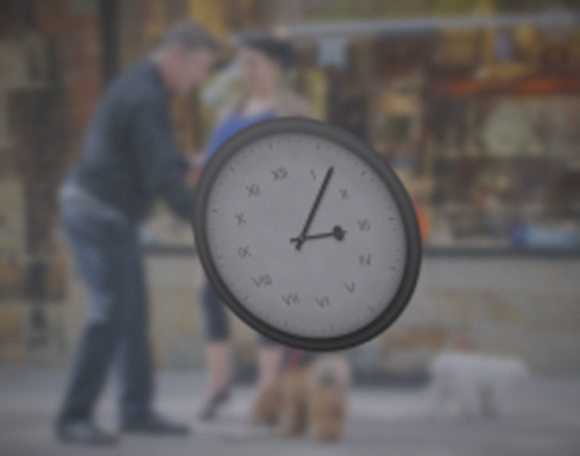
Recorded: 3h07
